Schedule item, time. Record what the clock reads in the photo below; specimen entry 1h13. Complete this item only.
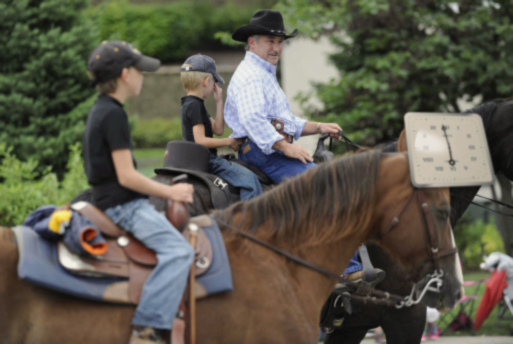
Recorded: 5h59
